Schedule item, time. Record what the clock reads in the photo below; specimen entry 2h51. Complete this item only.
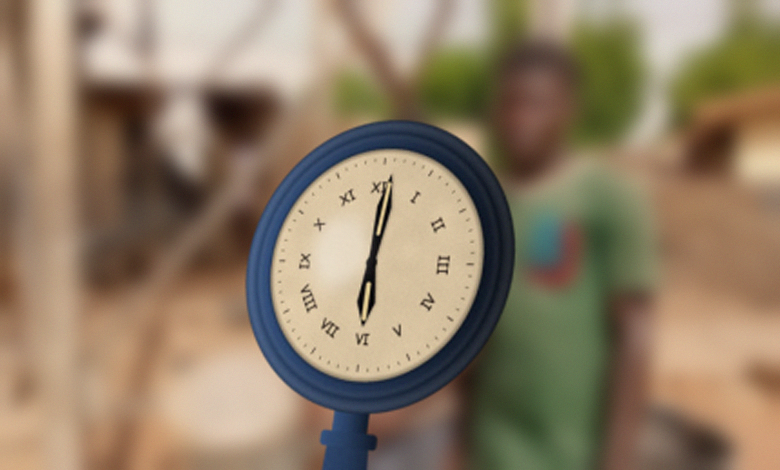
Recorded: 6h01
